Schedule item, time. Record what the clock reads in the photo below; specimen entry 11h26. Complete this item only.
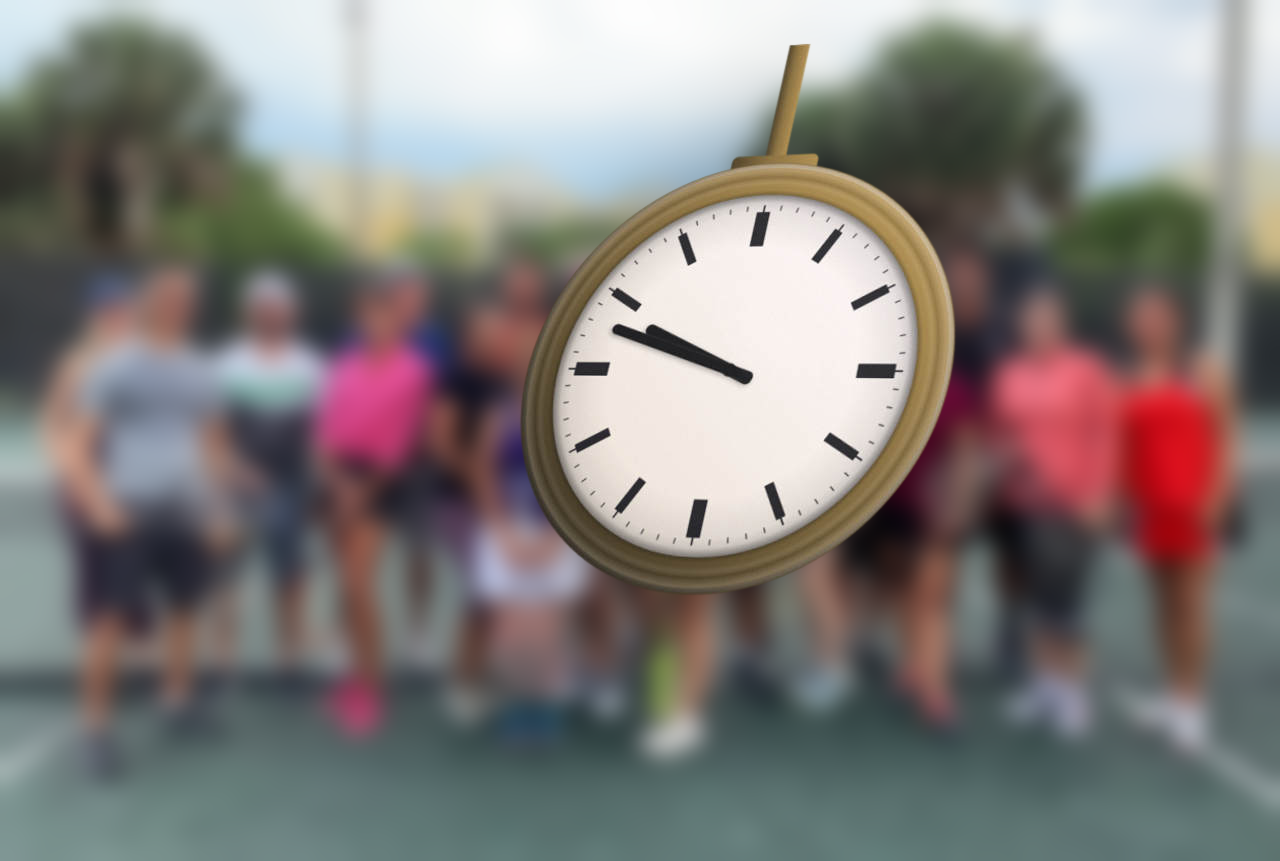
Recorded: 9h48
